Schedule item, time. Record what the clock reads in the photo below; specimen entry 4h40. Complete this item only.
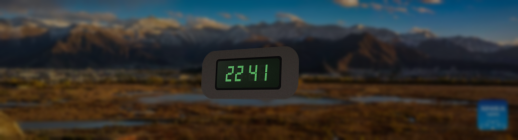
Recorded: 22h41
